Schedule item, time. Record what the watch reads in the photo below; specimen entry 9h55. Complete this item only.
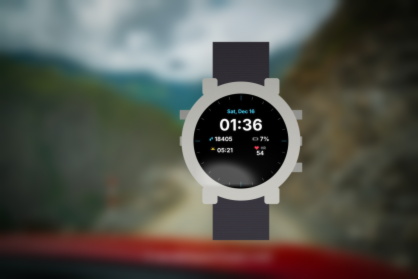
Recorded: 1h36
